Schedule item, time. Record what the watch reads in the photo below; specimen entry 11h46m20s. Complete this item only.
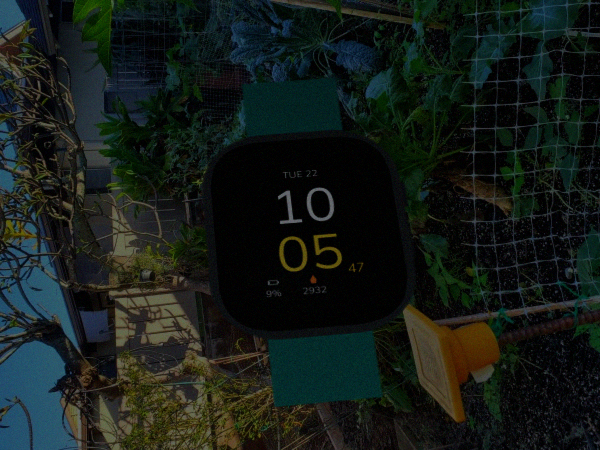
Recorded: 10h05m47s
